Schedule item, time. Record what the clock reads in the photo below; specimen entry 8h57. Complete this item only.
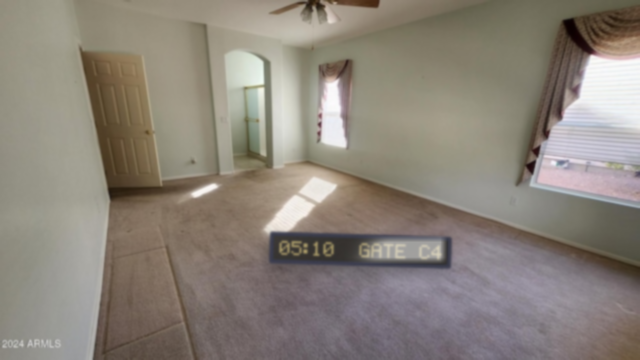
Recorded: 5h10
